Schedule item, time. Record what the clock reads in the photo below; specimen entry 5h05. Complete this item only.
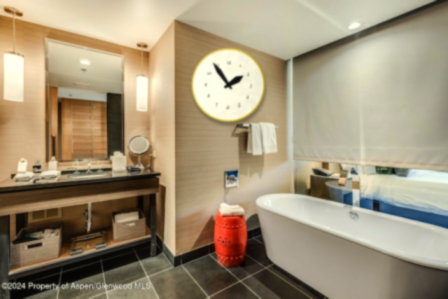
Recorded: 1h54
